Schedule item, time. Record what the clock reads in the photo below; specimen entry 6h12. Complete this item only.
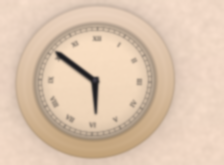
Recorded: 5h51
